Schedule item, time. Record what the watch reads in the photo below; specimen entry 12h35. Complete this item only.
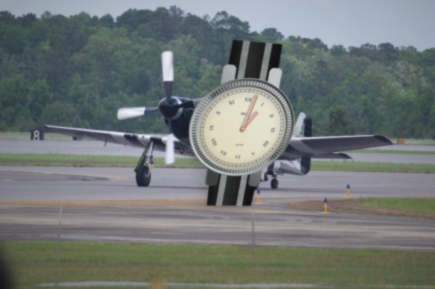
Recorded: 1h02
